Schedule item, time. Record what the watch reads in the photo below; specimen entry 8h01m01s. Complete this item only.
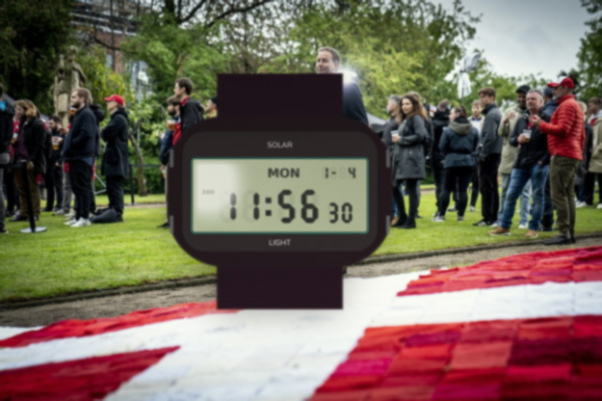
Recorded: 11h56m30s
